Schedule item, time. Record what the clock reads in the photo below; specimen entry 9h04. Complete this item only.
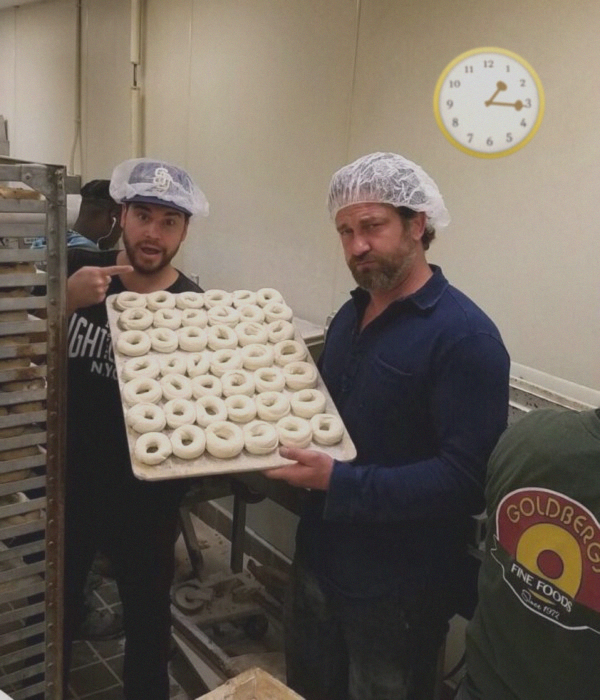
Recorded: 1h16
